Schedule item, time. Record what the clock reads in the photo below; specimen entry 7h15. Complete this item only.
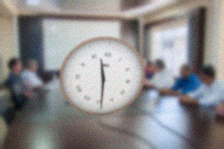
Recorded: 11h29
